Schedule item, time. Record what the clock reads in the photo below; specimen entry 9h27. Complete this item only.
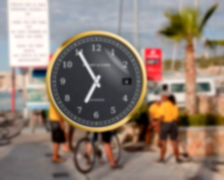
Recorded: 6h55
